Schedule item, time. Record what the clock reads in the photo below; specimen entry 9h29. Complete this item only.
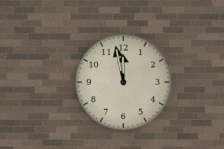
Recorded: 11h58
